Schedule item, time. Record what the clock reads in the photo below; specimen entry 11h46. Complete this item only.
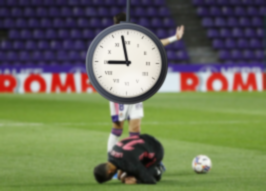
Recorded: 8h58
